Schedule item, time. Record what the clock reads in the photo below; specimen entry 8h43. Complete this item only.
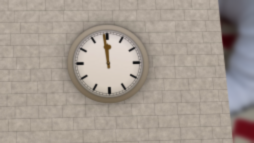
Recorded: 11h59
